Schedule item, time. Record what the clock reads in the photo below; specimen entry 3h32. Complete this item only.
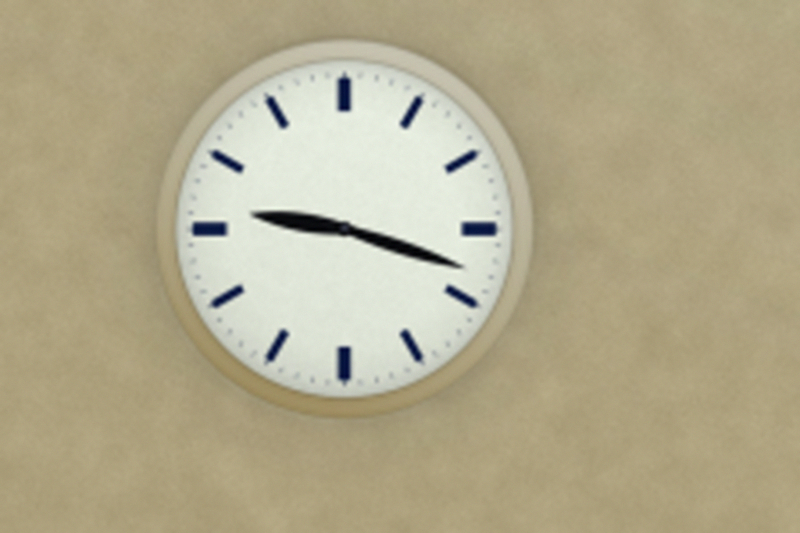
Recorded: 9h18
